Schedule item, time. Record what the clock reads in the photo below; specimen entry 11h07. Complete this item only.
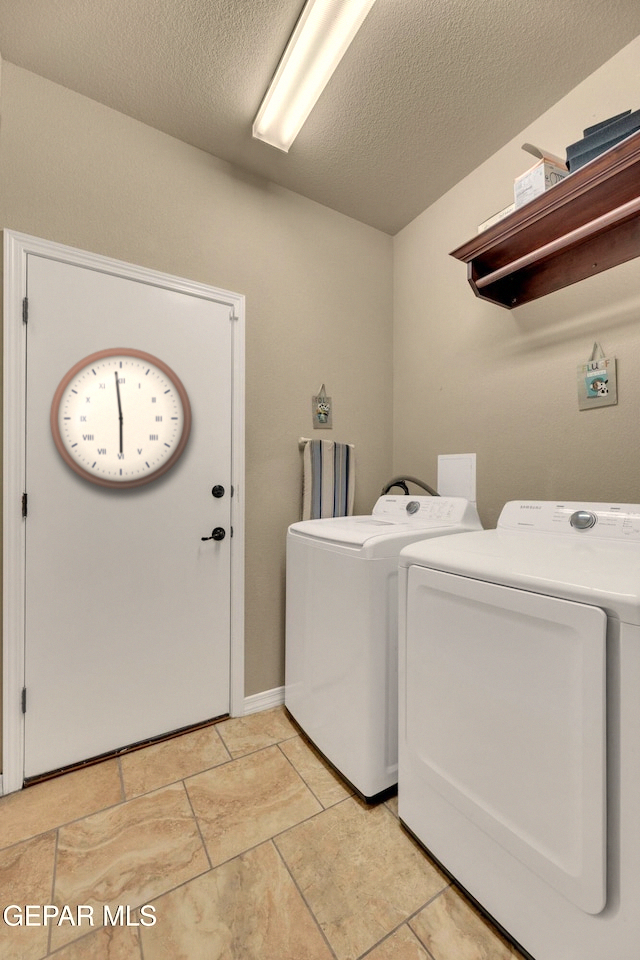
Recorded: 5h59
